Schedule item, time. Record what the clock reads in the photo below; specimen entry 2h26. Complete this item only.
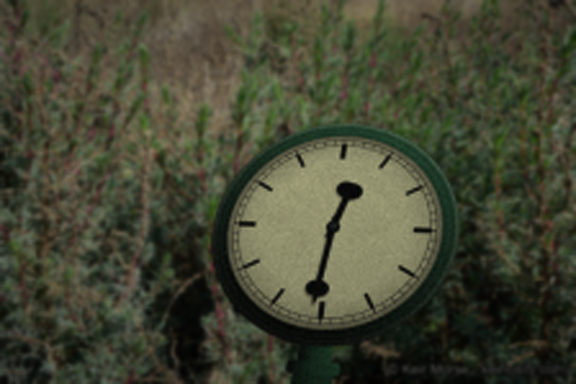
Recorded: 12h31
